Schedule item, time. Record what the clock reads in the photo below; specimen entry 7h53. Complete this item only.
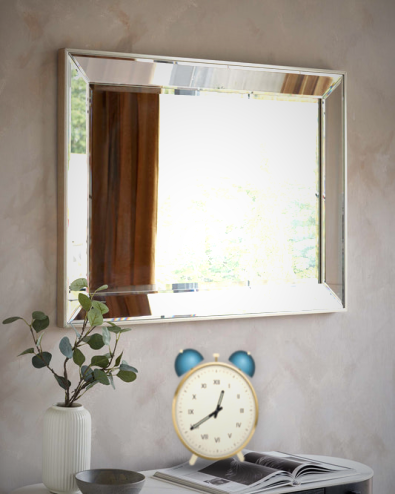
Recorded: 12h40
